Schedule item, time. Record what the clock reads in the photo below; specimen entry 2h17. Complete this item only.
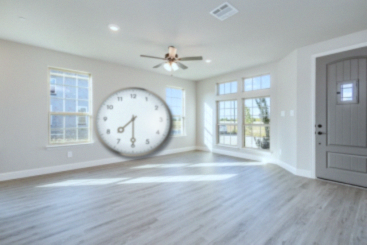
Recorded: 7h30
